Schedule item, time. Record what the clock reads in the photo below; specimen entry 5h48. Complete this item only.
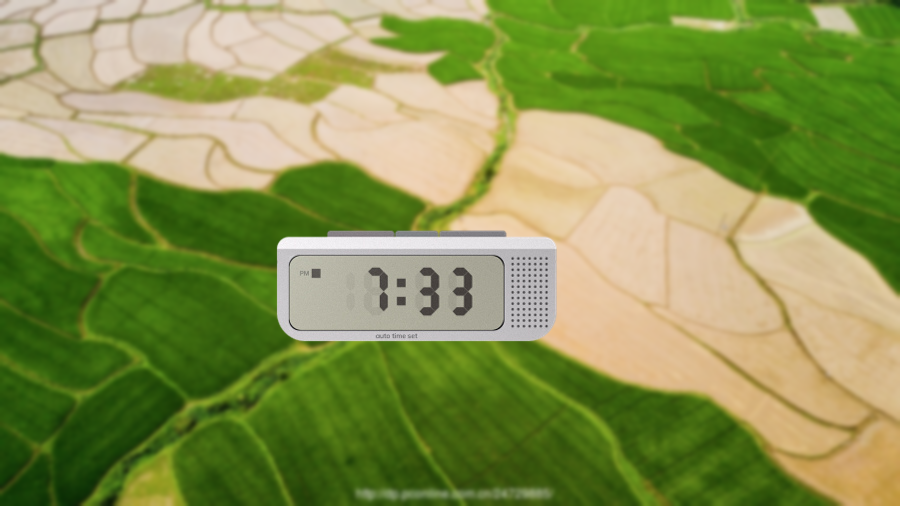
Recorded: 7h33
